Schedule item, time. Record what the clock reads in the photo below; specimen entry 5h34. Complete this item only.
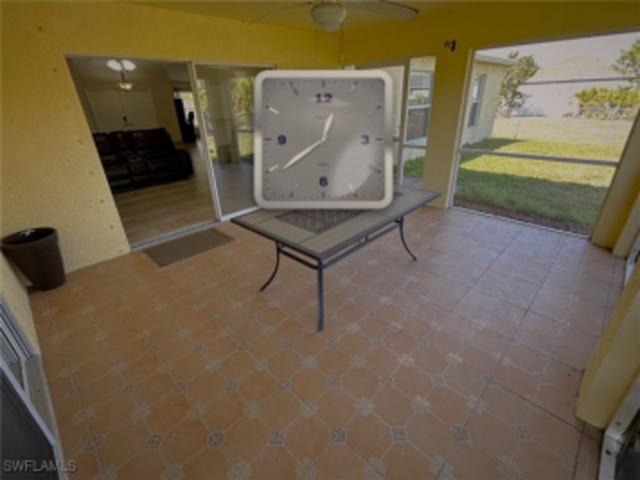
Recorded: 12h39
